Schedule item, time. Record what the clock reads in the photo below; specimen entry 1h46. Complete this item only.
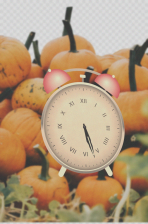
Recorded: 5h27
